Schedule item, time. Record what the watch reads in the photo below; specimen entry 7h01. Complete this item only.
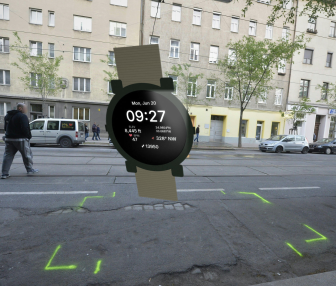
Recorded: 9h27
